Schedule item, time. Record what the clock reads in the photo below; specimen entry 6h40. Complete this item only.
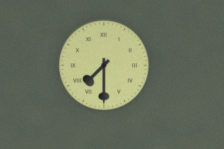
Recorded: 7h30
